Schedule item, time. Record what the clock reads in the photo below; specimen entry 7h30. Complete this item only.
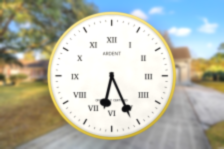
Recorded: 6h26
